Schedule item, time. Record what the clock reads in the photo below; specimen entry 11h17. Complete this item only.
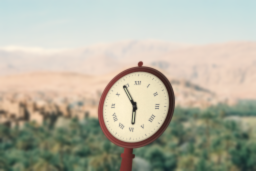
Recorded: 5h54
